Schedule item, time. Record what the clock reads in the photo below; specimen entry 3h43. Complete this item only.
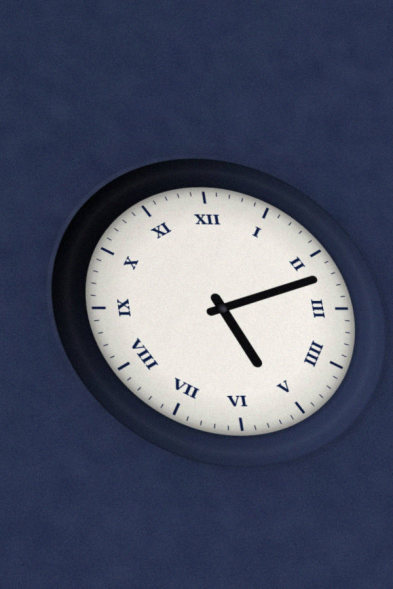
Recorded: 5h12
